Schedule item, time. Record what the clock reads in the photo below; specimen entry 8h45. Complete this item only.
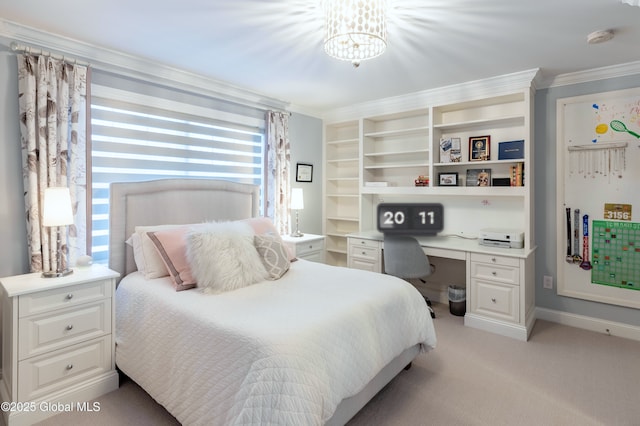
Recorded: 20h11
